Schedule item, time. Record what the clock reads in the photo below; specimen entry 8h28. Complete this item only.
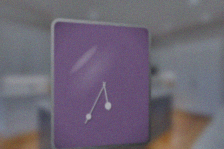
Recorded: 5h35
